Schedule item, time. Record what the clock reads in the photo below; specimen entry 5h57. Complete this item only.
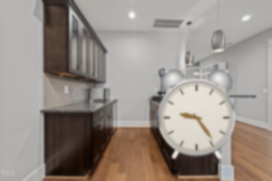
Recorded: 9h24
